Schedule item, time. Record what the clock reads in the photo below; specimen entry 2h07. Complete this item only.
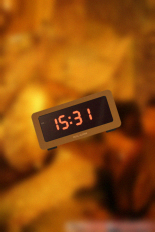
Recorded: 15h31
